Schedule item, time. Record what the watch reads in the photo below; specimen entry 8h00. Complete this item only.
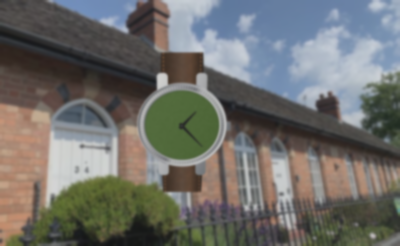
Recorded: 1h23
